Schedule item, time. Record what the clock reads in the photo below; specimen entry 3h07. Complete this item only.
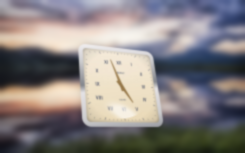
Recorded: 4h57
